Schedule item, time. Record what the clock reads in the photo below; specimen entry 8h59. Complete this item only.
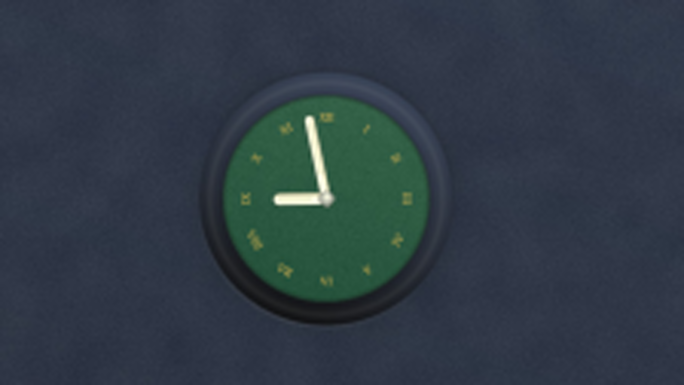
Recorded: 8h58
